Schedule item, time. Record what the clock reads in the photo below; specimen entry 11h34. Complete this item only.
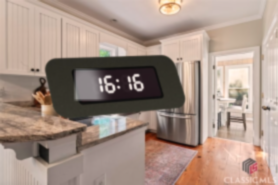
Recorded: 16h16
